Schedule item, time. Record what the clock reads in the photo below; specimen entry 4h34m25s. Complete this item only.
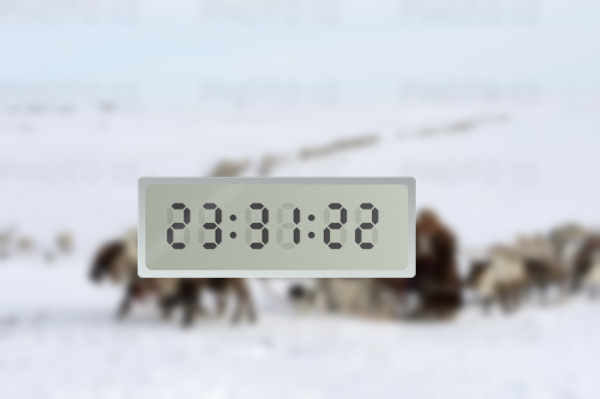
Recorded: 23h31m22s
